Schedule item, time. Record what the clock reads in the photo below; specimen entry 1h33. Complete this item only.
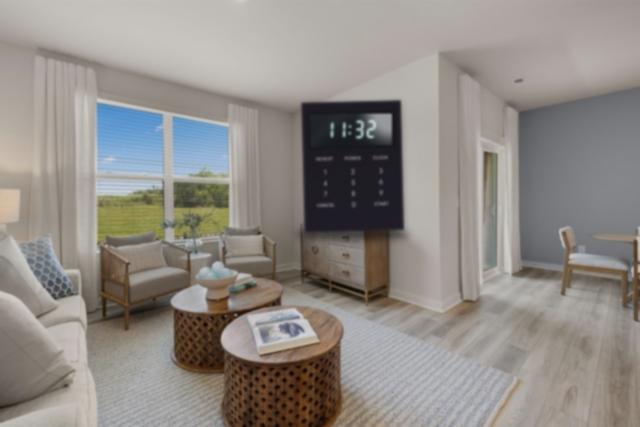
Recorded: 11h32
